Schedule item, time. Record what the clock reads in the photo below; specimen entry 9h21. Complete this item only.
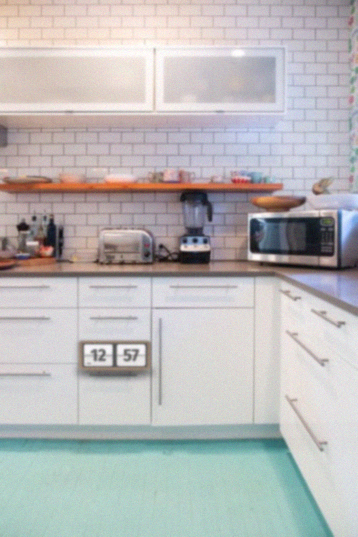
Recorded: 12h57
